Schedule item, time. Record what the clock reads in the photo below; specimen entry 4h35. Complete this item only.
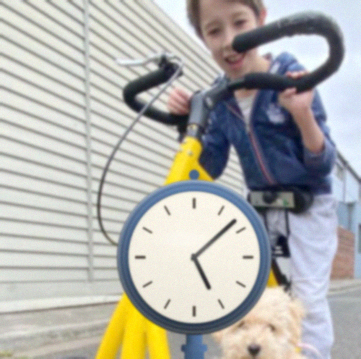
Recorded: 5h08
